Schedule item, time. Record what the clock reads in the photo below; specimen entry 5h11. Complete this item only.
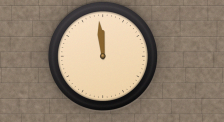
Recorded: 11h59
